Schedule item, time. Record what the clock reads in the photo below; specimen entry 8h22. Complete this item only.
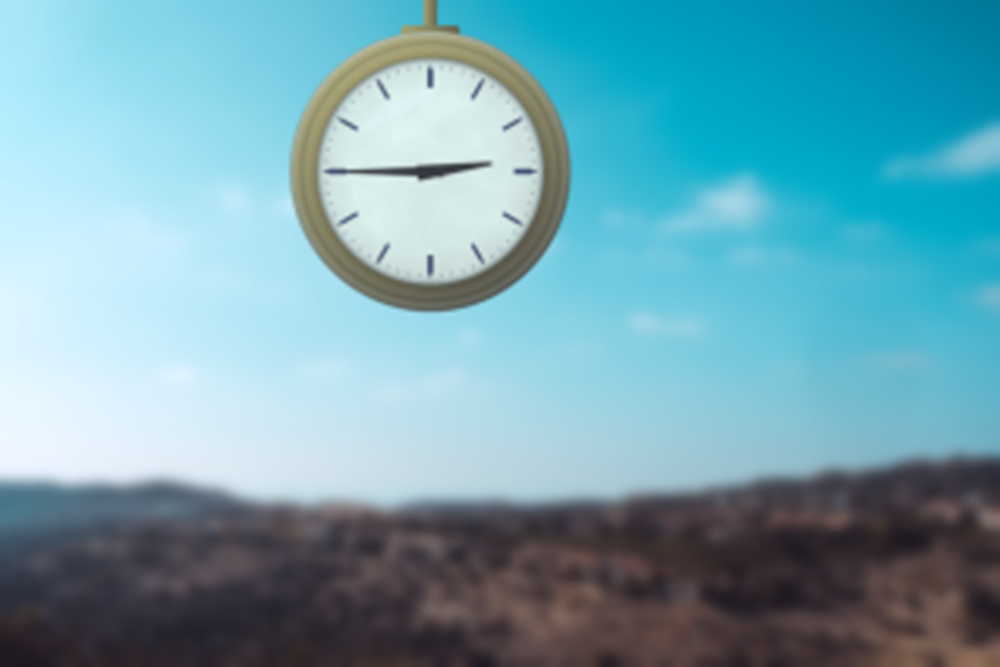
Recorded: 2h45
